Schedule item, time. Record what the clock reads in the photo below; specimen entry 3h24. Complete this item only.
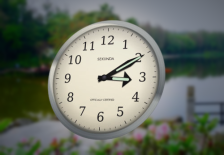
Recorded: 3h10
